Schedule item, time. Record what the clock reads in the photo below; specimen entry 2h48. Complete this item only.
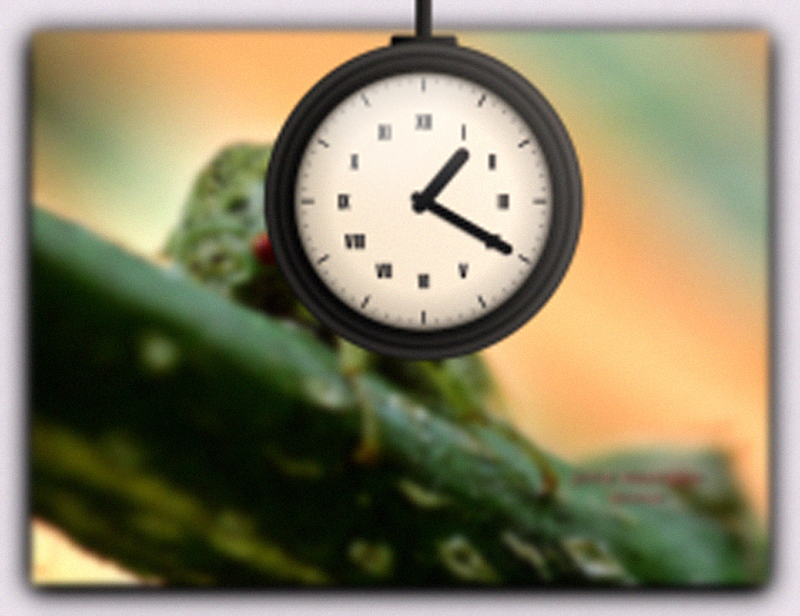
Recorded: 1h20
